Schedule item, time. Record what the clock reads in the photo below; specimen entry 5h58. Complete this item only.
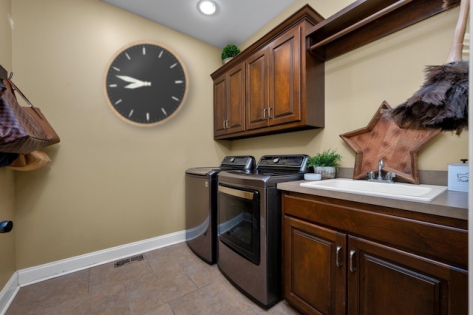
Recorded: 8h48
